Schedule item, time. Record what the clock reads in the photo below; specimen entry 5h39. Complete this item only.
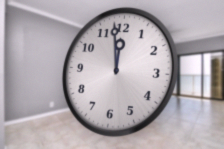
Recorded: 11h58
